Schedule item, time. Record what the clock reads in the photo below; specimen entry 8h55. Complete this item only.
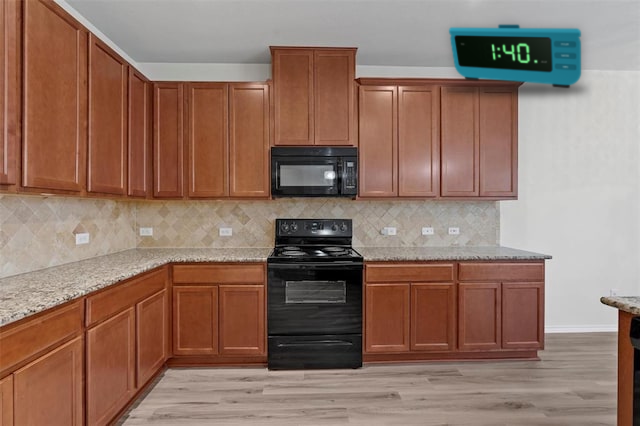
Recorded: 1h40
